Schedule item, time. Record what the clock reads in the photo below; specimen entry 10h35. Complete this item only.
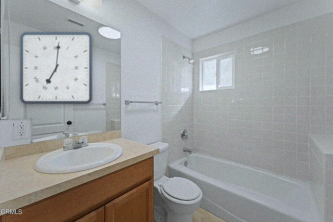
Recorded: 7h01
